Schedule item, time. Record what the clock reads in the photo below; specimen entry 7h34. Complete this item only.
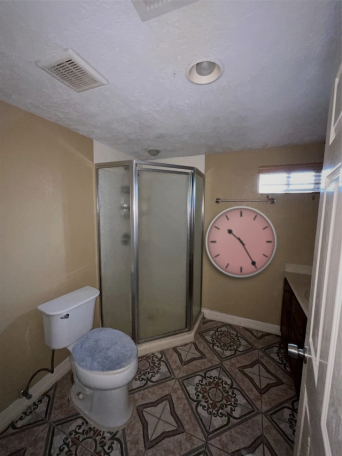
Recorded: 10h25
